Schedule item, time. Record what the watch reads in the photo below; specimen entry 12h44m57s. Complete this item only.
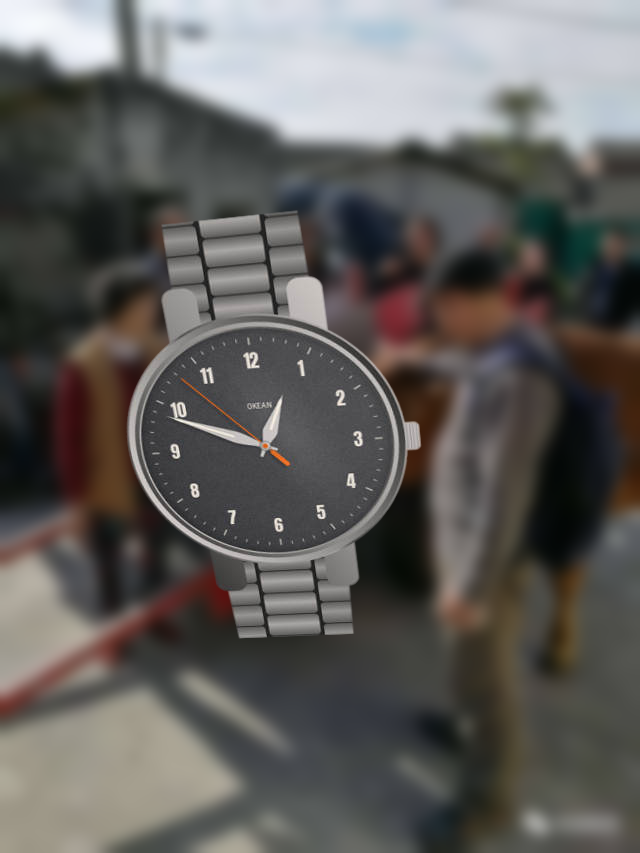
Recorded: 12h48m53s
